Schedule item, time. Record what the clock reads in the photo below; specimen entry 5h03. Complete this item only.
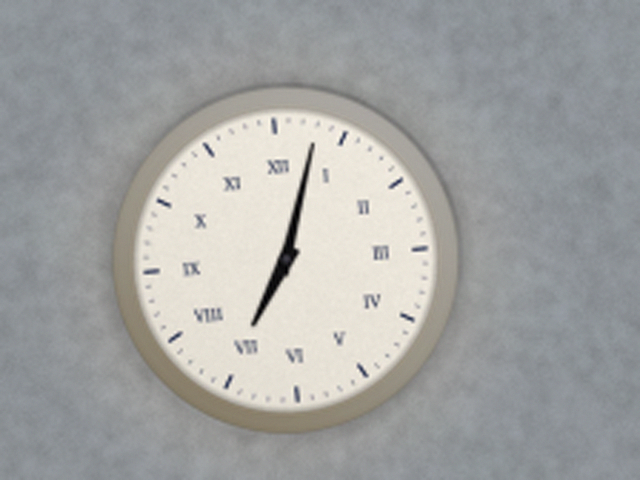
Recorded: 7h03
